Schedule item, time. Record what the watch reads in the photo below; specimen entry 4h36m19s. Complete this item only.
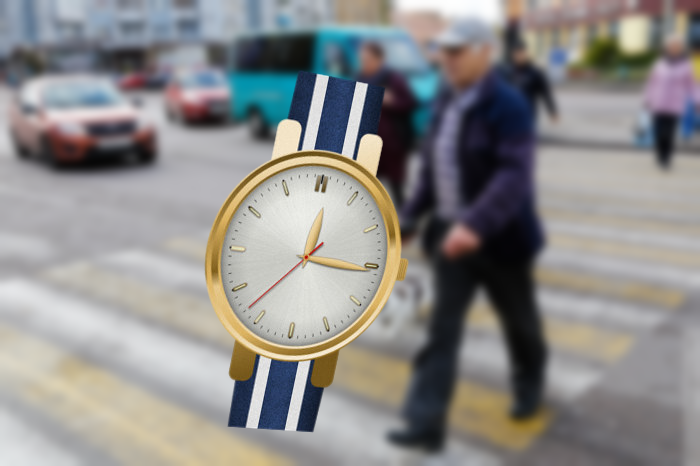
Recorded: 12h15m37s
